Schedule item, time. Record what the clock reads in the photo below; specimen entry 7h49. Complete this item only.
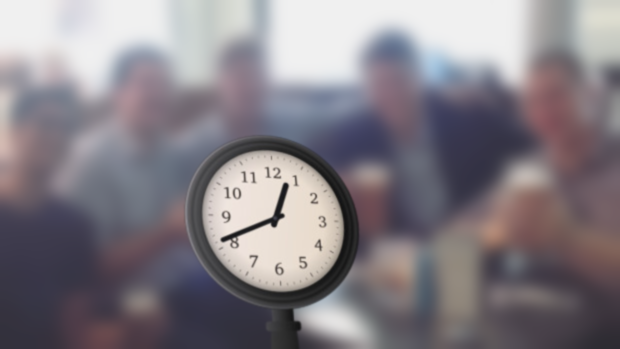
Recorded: 12h41
